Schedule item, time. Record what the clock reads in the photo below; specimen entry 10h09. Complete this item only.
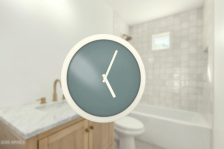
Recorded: 5h04
